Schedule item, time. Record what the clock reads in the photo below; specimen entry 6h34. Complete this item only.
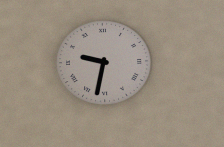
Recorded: 9h32
